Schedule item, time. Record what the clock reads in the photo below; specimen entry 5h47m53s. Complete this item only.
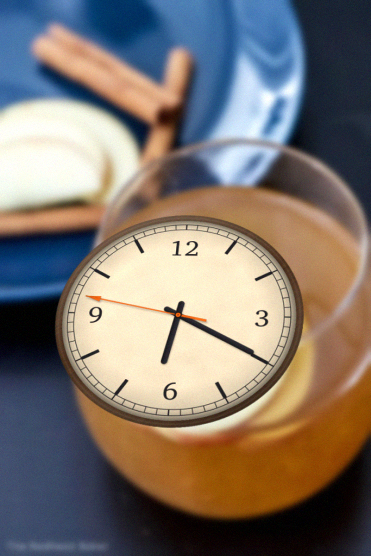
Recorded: 6h19m47s
